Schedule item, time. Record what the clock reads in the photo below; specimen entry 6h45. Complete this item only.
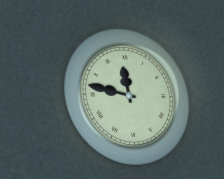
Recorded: 11h47
